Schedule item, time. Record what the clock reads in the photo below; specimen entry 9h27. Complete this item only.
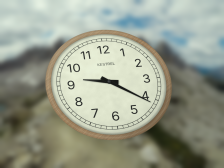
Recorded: 9h21
